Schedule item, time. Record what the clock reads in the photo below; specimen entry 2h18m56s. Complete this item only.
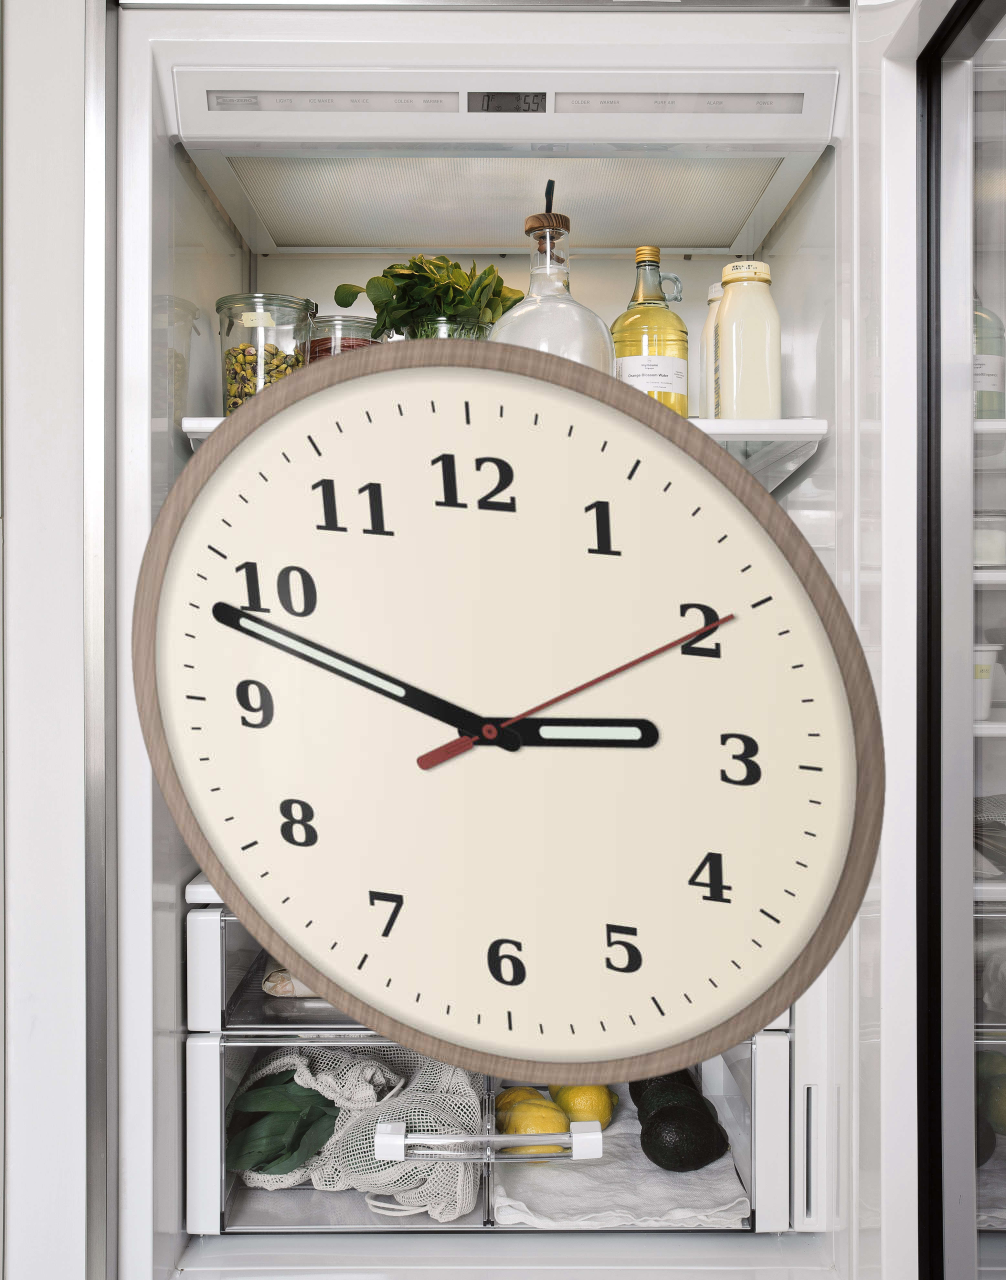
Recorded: 2h48m10s
